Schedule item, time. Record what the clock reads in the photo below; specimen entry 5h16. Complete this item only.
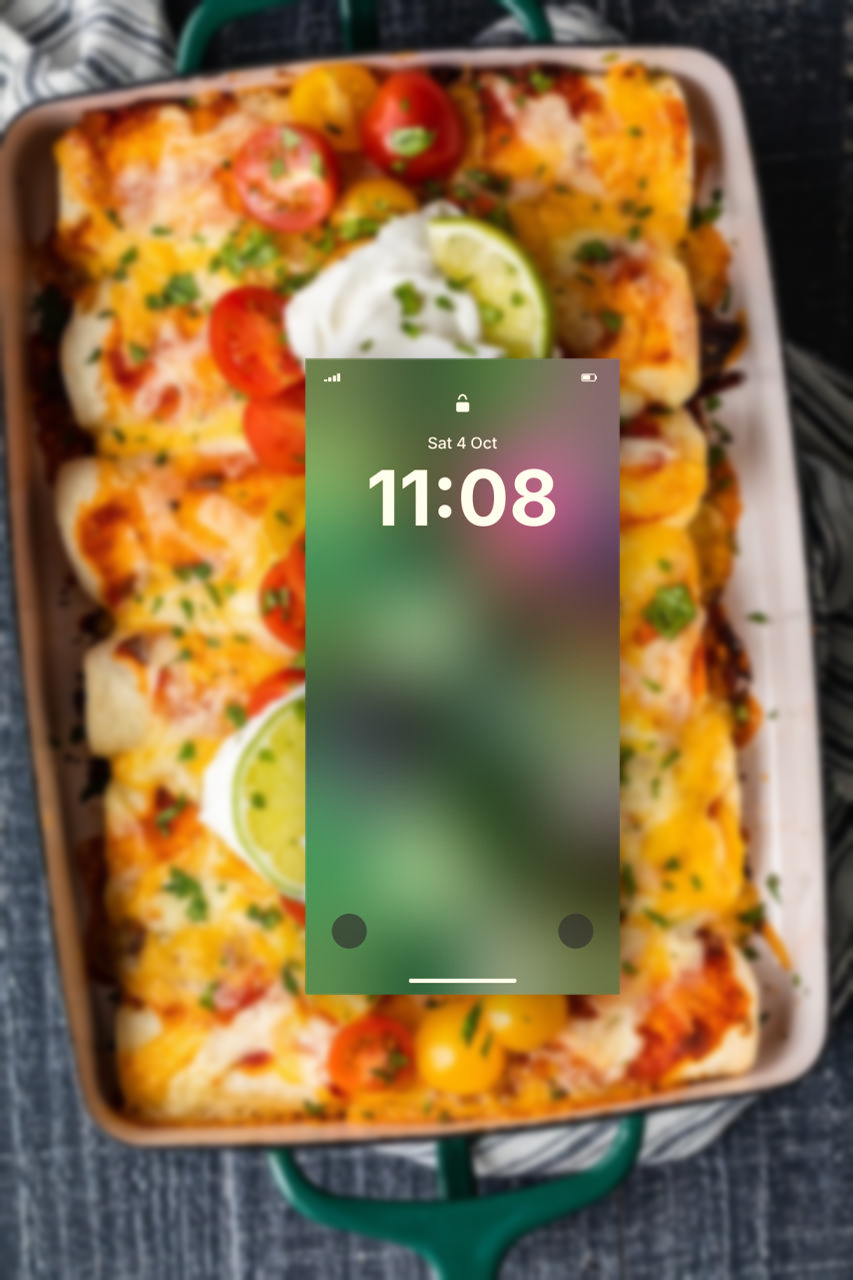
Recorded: 11h08
